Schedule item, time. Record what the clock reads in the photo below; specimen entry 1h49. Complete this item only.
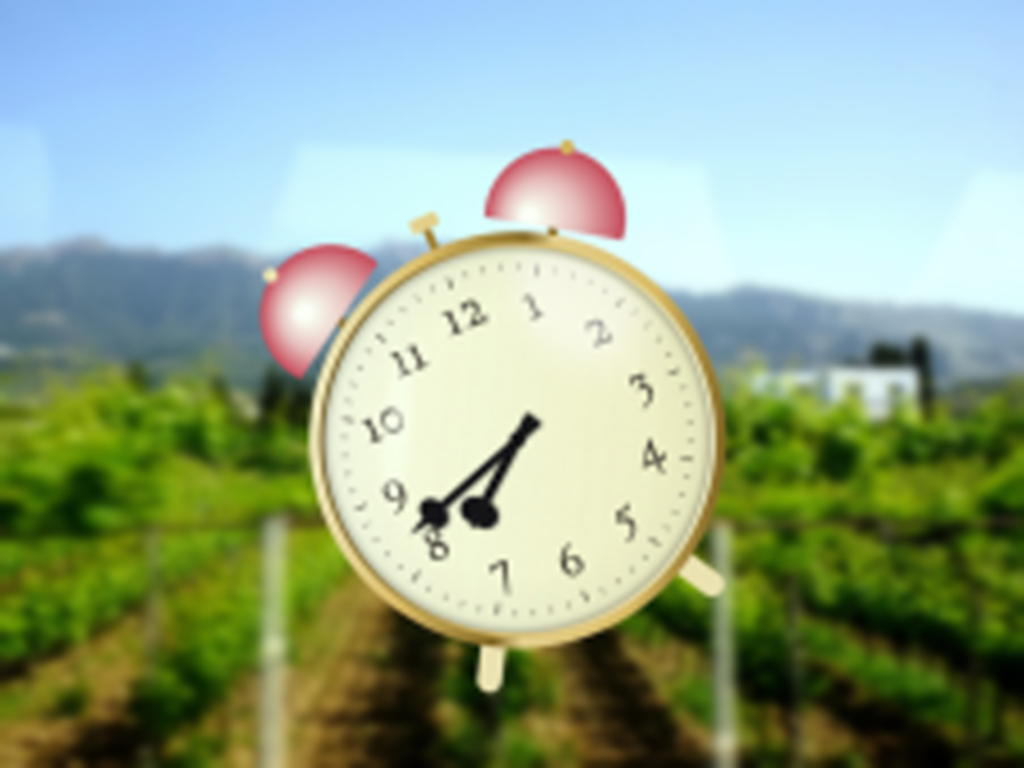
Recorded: 7h42
